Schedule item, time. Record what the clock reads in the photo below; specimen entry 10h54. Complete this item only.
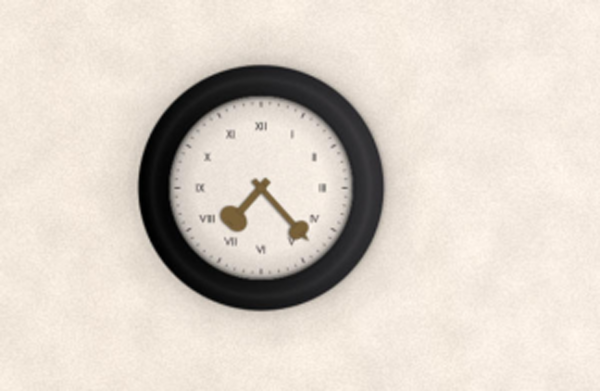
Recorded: 7h23
